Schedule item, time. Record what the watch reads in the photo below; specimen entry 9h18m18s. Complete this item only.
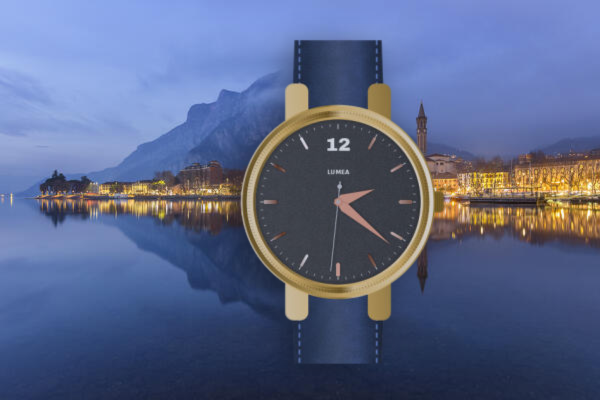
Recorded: 2h21m31s
